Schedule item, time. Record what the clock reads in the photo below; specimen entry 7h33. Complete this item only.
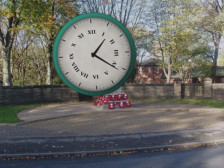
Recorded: 1h21
